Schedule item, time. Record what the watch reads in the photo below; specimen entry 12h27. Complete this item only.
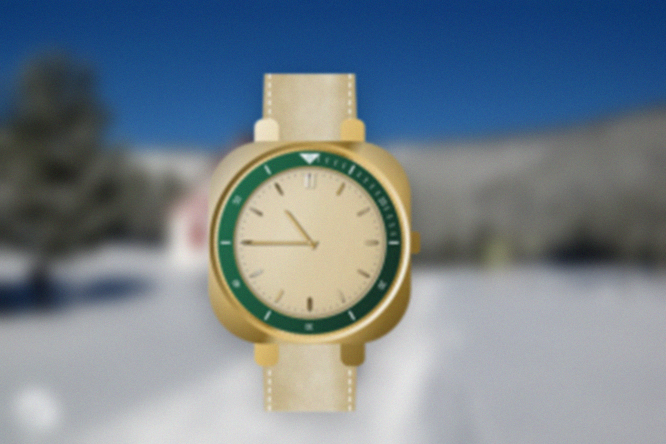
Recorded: 10h45
